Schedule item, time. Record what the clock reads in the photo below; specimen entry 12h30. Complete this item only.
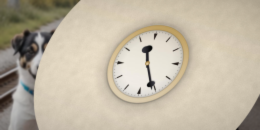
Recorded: 11h26
